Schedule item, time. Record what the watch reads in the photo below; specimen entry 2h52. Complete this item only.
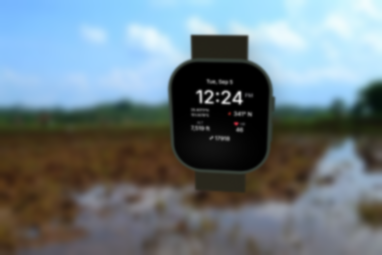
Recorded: 12h24
